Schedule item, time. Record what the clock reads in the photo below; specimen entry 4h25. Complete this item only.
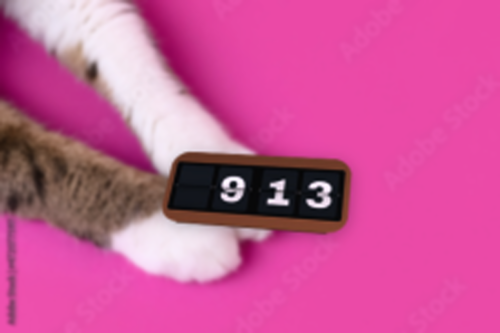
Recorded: 9h13
